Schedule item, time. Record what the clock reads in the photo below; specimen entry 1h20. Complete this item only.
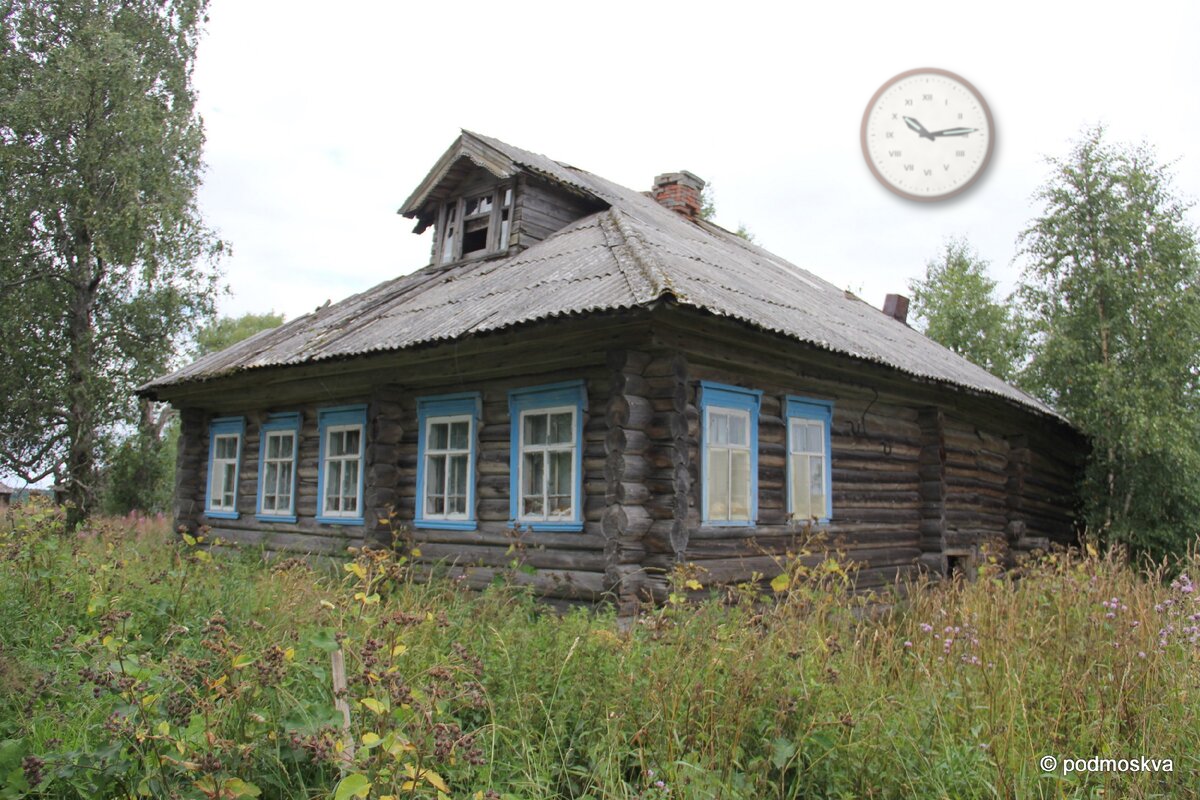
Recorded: 10h14
